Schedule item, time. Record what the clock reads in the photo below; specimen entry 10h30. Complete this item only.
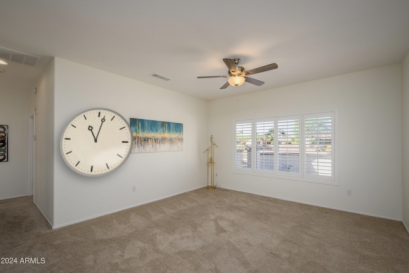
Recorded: 11h02
